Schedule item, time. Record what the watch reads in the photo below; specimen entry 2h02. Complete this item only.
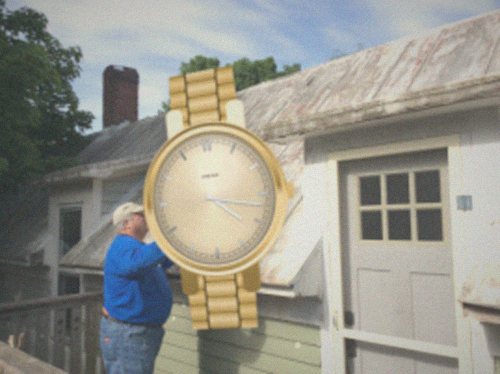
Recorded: 4h17
